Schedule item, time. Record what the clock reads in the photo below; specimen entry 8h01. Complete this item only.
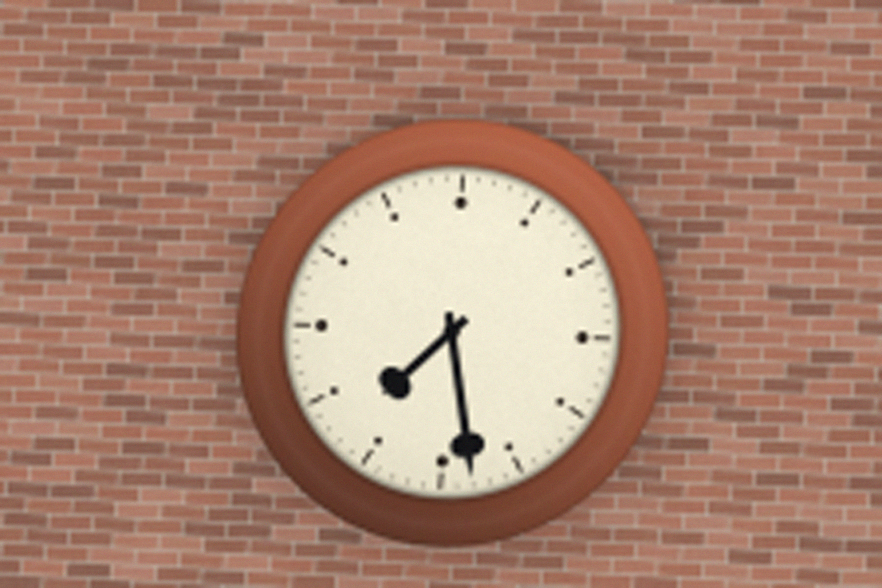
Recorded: 7h28
